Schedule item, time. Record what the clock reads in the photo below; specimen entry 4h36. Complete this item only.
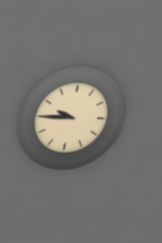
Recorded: 9h45
